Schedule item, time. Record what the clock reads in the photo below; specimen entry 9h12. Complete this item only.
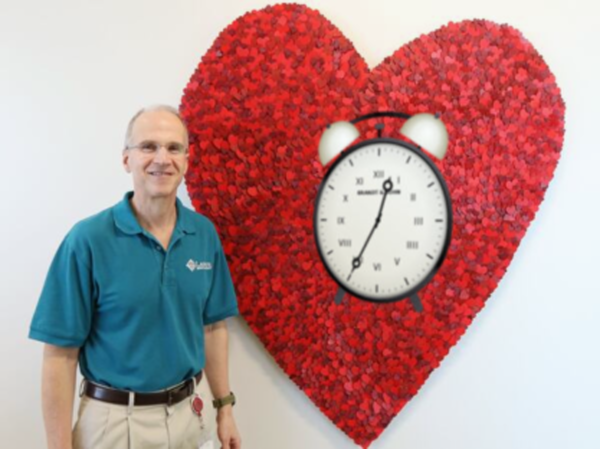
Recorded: 12h35
